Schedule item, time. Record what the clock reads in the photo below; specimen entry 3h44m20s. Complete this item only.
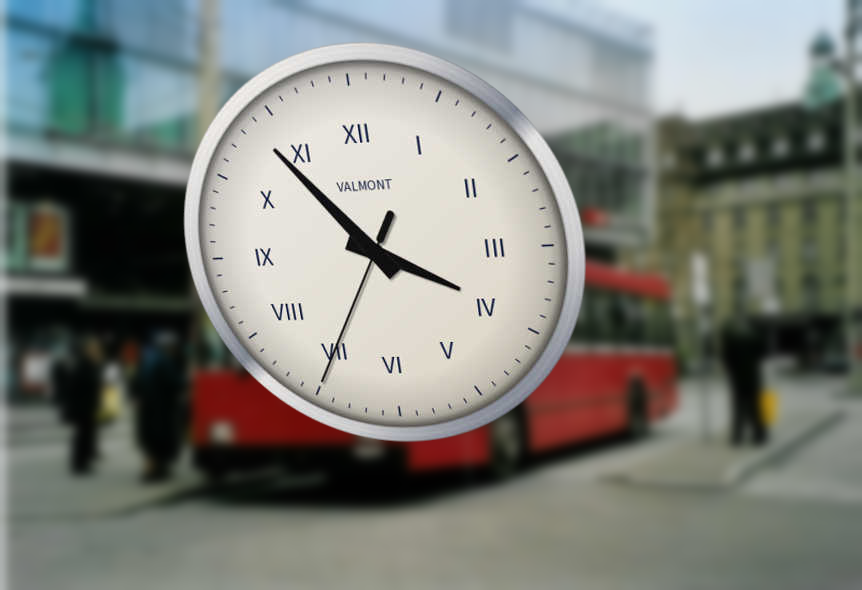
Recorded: 3h53m35s
